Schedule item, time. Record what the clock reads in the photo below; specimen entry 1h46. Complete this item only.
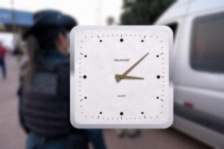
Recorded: 3h08
